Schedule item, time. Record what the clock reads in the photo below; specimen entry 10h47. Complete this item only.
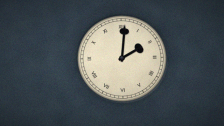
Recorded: 2h01
